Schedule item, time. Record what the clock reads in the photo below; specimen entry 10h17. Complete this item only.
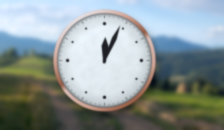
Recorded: 12h04
